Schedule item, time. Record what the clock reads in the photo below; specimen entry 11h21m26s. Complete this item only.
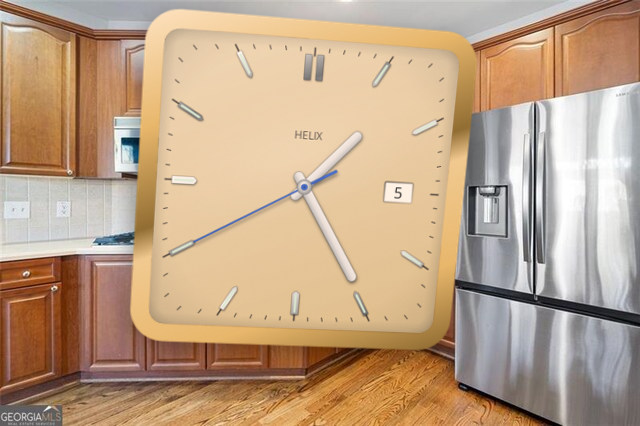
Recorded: 1h24m40s
